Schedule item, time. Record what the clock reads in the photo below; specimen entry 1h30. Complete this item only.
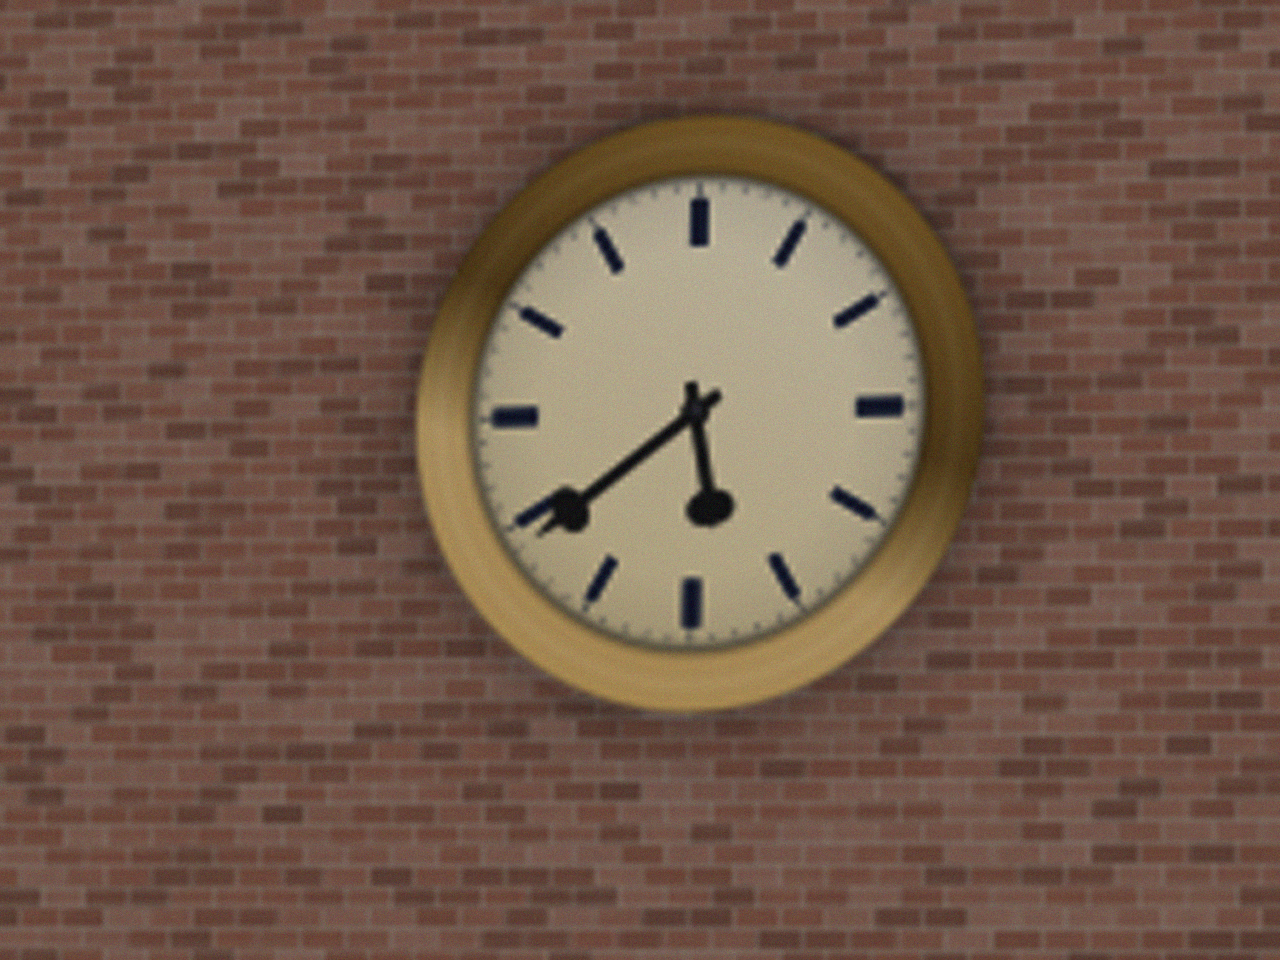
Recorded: 5h39
